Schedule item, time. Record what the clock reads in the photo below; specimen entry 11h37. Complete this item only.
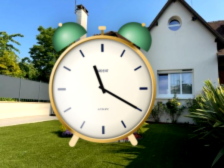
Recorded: 11h20
